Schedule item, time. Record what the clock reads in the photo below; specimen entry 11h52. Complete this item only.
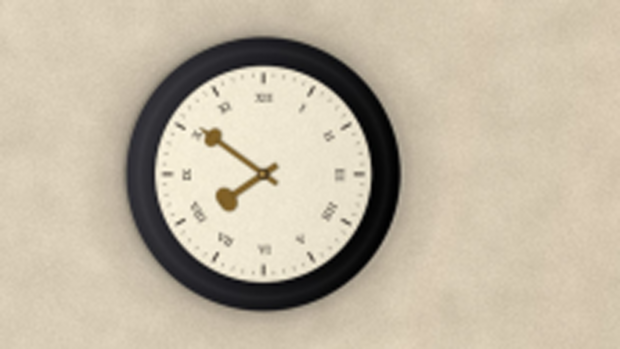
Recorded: 7h51
